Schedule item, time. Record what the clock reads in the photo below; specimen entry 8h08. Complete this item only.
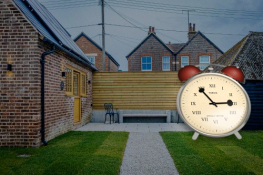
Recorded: 2h54
